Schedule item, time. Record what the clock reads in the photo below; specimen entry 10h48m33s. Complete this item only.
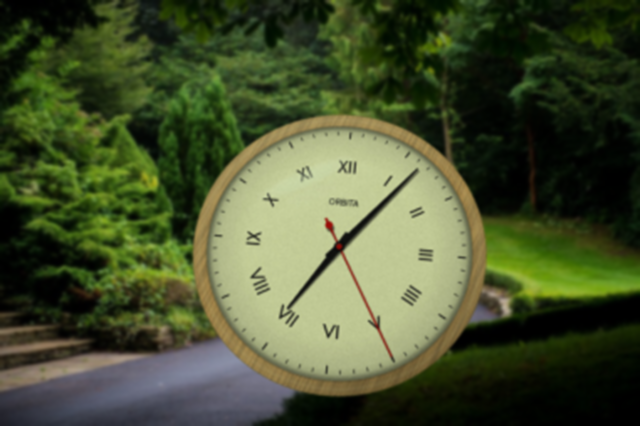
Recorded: 7h06m25s
